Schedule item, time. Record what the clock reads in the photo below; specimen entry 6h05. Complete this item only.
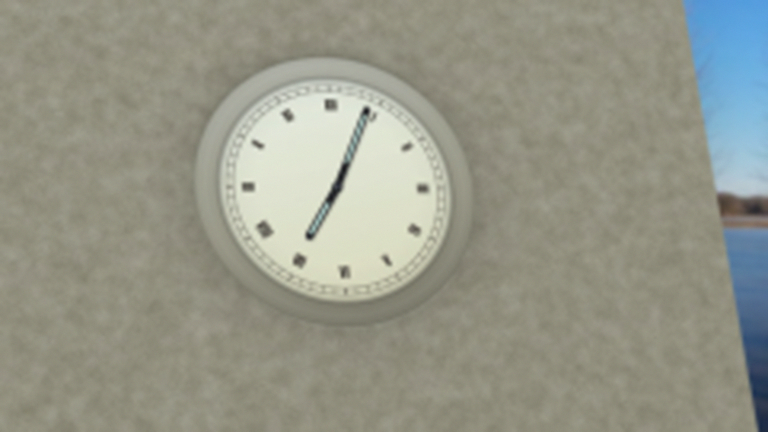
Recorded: 7h04
